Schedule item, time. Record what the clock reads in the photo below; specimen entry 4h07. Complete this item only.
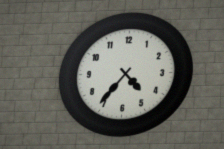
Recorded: 4h36
